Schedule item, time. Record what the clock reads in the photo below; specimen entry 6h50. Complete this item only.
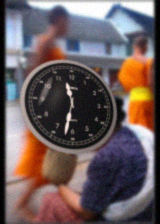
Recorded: 11h32
